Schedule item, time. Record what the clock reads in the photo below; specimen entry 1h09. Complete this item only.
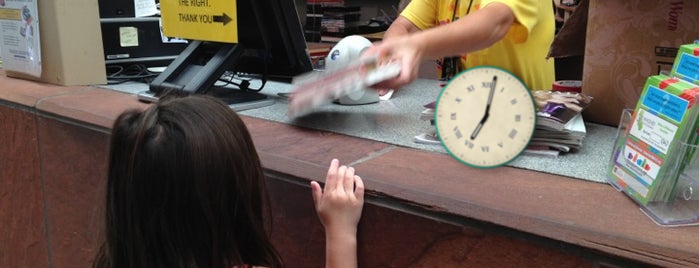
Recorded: 7h02
